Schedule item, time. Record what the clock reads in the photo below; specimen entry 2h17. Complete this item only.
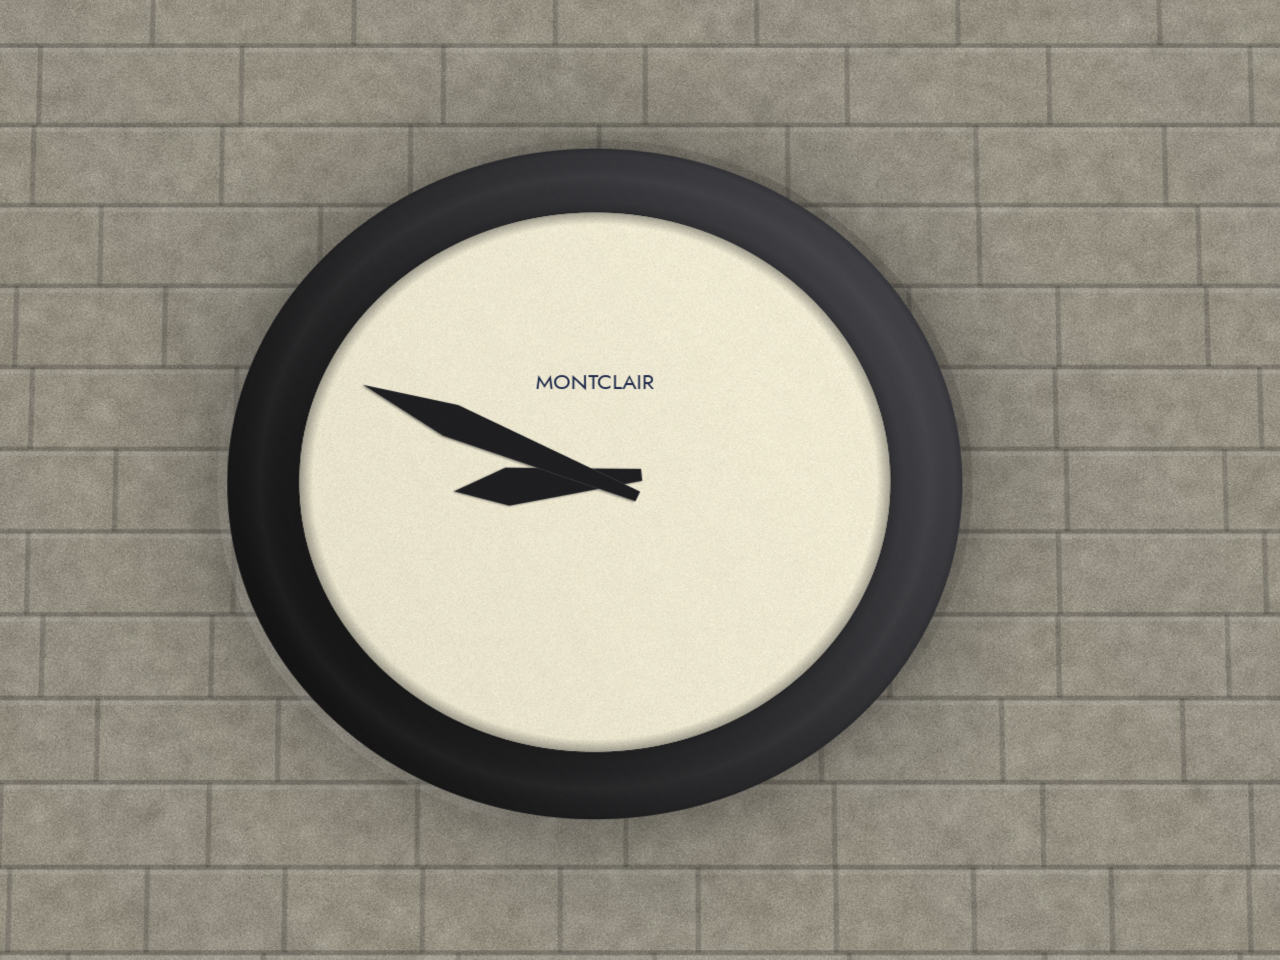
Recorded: 8h49
